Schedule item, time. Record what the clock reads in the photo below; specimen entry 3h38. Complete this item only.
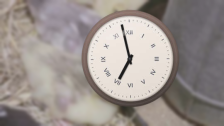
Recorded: 6h58
